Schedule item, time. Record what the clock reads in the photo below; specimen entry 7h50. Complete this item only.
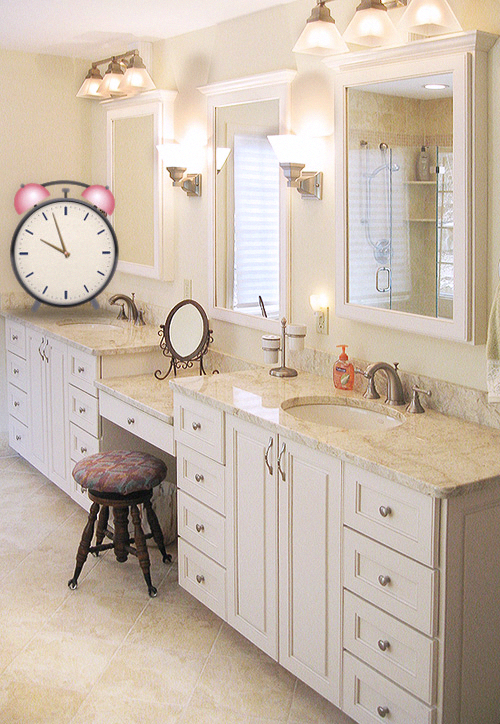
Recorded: 9h57
